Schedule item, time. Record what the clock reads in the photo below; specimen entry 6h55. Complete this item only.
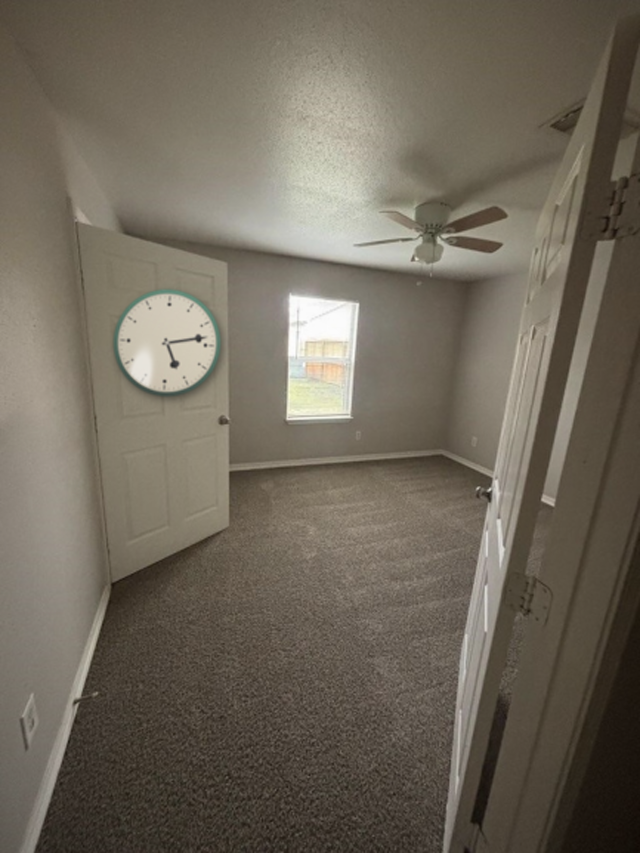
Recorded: 5h13
